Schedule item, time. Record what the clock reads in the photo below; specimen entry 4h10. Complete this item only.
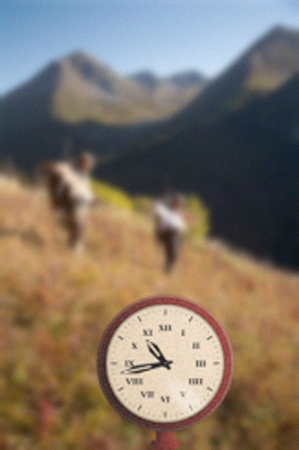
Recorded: 10h43
